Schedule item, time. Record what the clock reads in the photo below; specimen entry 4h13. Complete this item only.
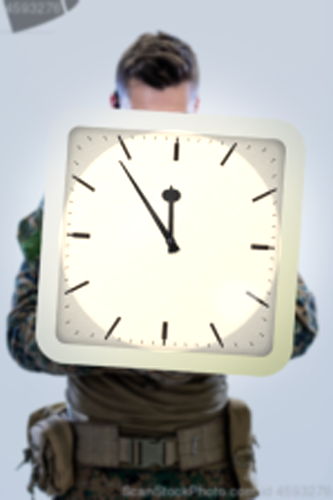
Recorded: 11h54
